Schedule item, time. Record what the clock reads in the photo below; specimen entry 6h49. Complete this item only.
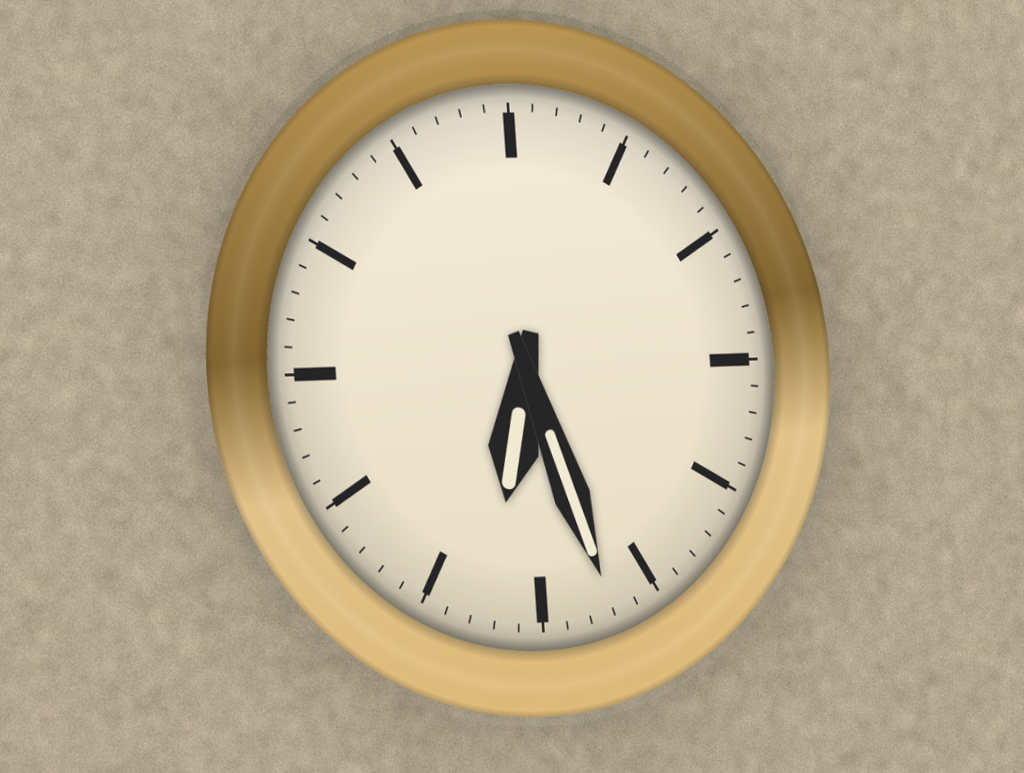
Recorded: 6h27
